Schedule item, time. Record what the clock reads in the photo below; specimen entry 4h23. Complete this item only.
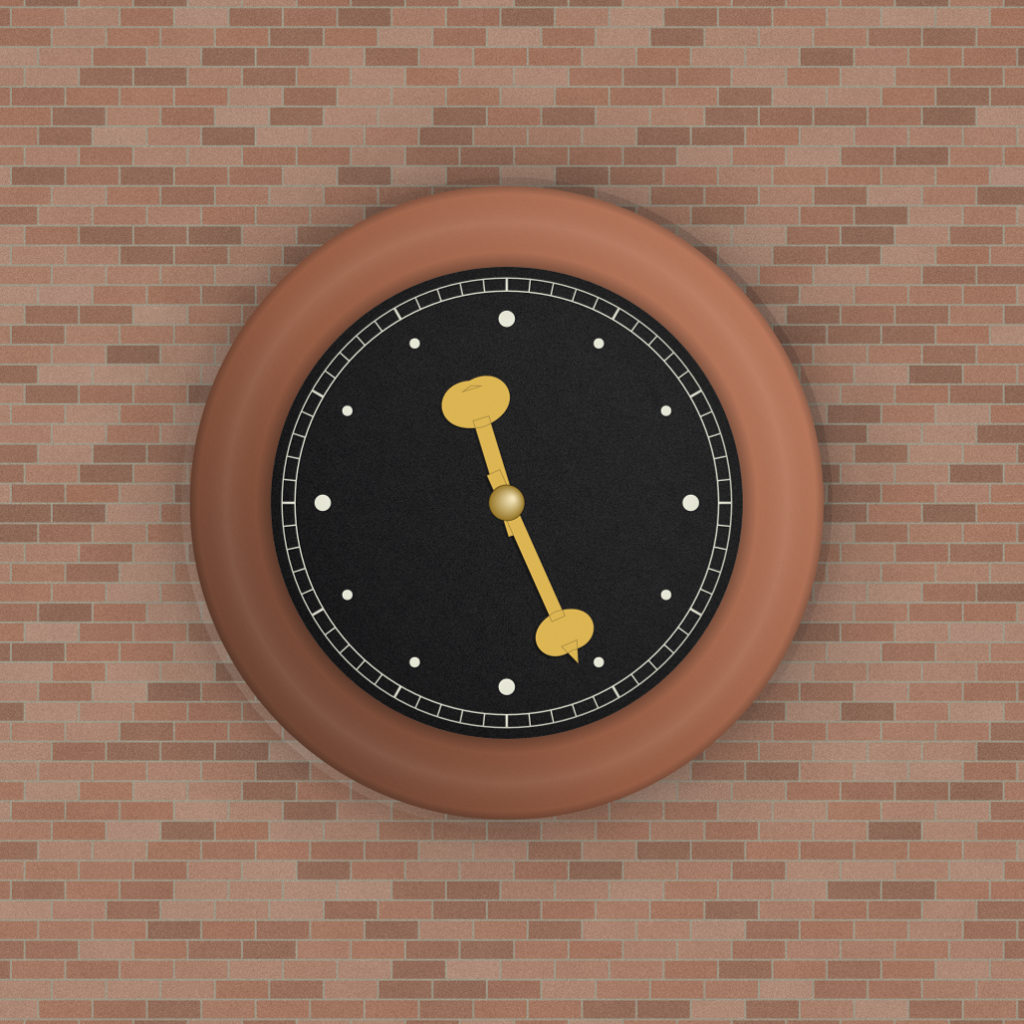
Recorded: 11h26
